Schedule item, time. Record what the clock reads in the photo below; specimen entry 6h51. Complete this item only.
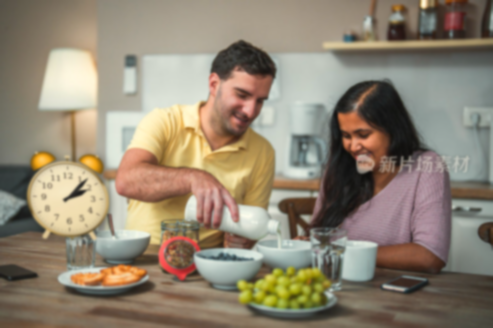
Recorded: 2h07
